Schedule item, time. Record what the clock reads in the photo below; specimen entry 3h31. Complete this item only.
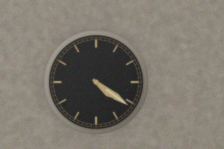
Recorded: 4h21
